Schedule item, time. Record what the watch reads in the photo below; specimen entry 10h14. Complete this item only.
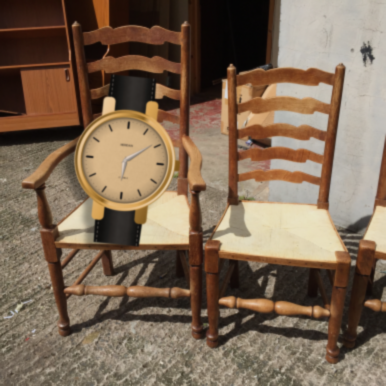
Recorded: 6h09
